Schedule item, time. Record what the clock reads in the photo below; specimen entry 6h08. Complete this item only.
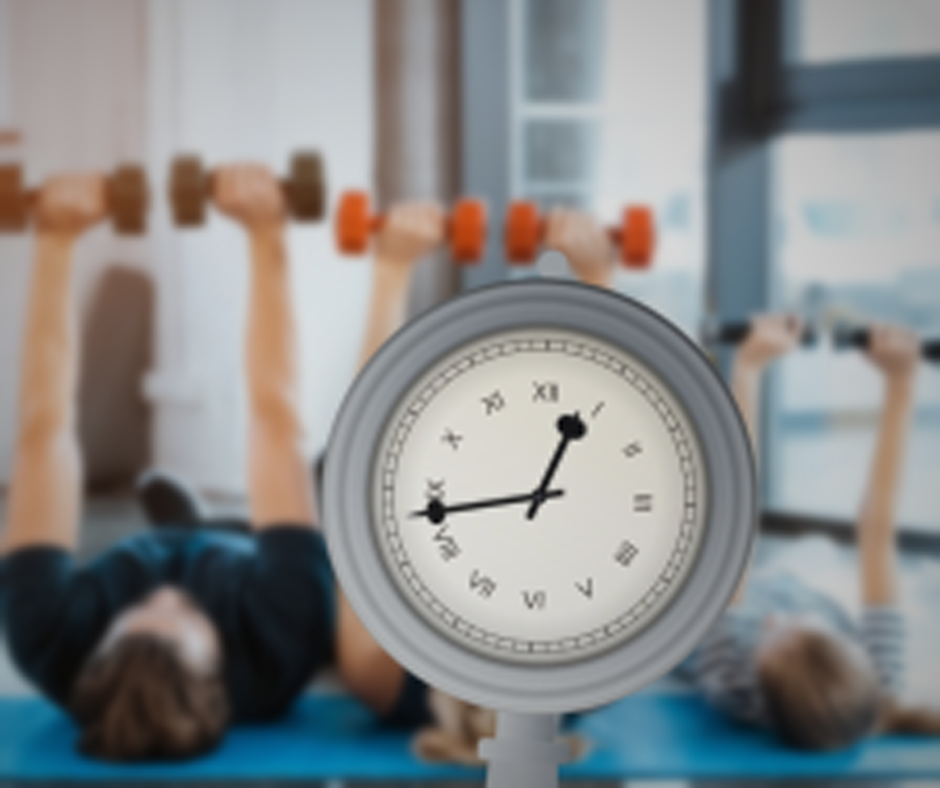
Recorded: 12h43
